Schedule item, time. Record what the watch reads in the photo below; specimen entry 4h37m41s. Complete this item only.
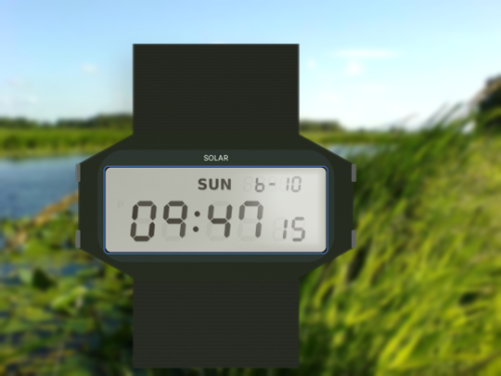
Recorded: 9h47m15s
